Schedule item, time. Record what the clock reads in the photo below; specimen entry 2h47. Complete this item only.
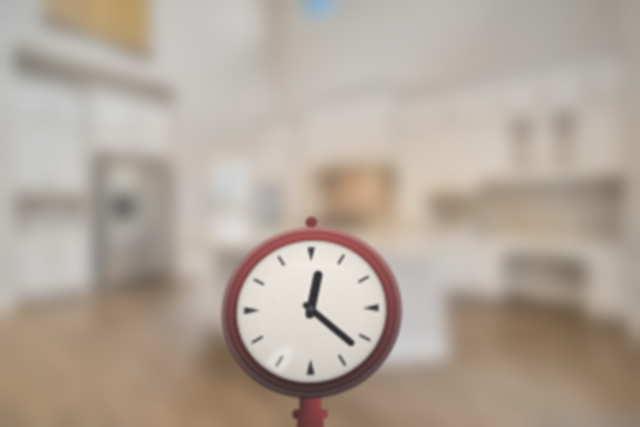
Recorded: 12h22
